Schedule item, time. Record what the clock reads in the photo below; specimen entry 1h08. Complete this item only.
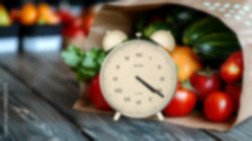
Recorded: 4h21
